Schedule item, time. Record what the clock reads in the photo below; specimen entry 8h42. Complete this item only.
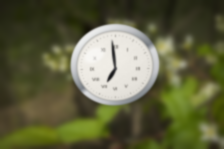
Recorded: 6h59
